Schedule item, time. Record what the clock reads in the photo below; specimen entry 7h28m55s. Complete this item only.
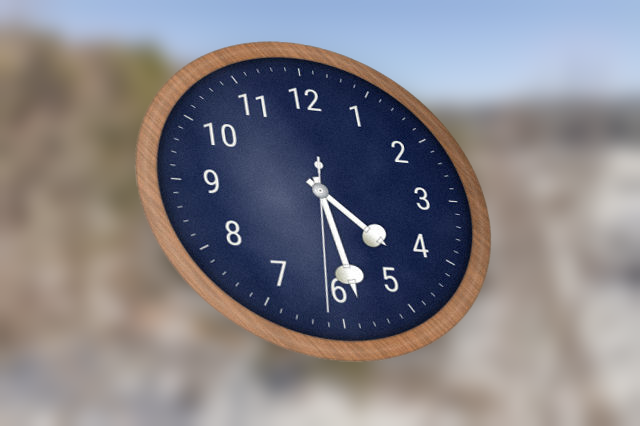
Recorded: 4h28m31s
